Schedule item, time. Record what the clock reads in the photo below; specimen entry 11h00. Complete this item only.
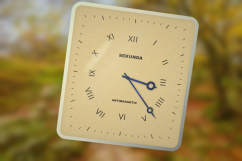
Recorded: 3h23
